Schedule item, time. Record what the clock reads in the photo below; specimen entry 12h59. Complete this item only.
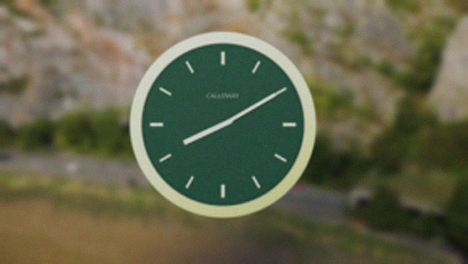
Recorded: 8h10
